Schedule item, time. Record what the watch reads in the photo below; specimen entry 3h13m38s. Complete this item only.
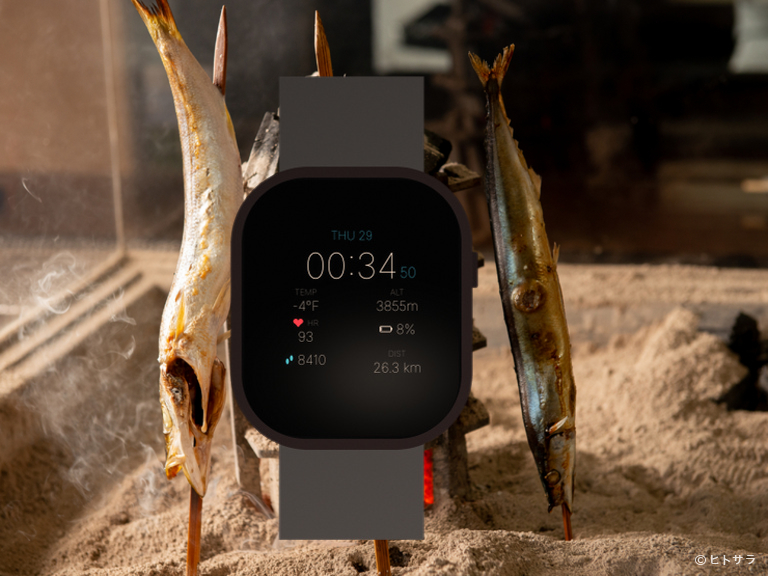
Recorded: 0h34m50s
